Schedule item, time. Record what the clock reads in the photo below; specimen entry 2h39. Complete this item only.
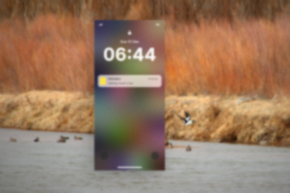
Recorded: 6h44
